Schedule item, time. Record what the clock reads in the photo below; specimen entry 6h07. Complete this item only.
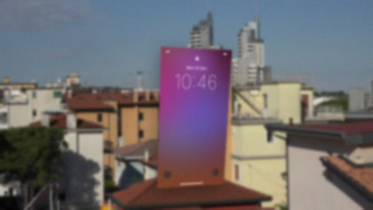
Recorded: 10h46
